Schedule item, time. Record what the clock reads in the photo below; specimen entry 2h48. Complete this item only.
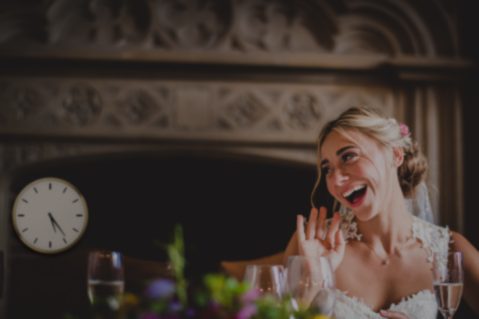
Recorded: 5h24
